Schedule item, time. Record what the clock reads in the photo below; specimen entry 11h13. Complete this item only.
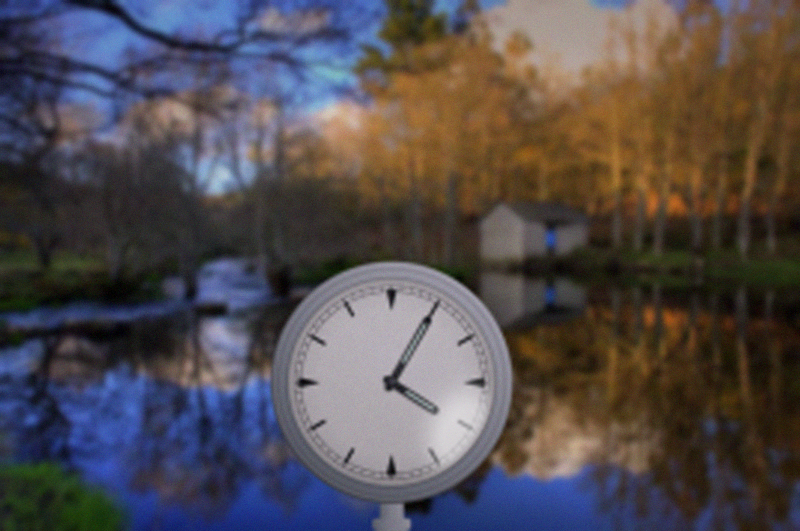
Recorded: 4h05
